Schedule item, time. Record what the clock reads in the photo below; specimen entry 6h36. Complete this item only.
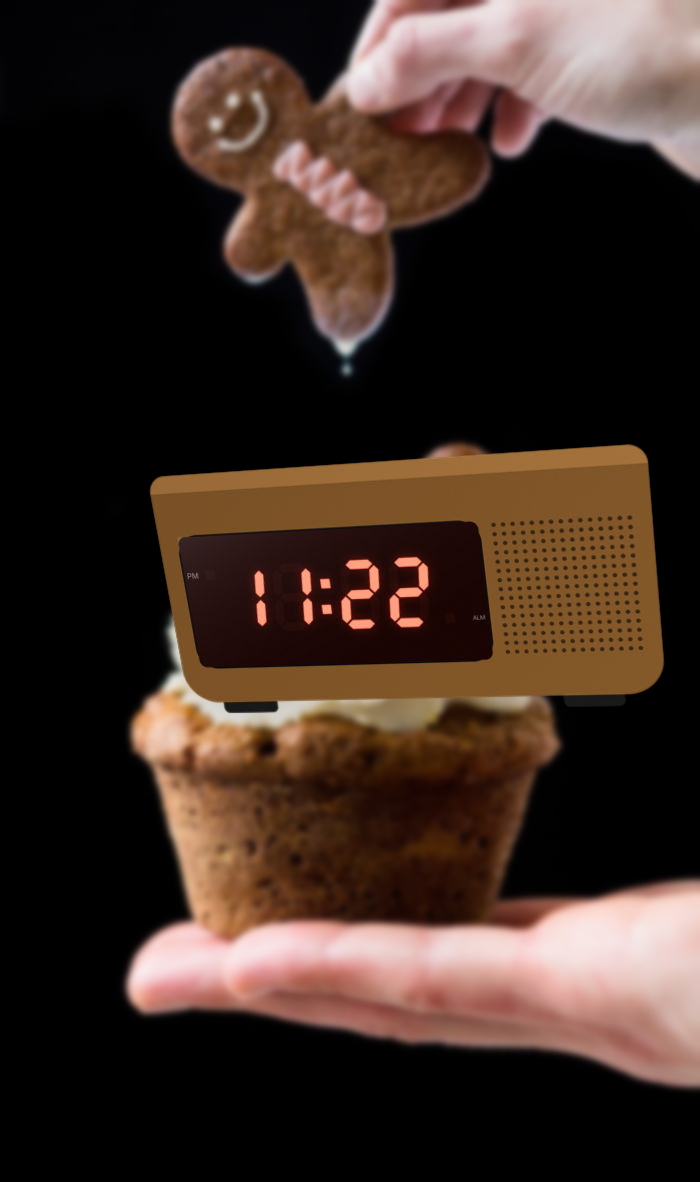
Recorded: 11h22
